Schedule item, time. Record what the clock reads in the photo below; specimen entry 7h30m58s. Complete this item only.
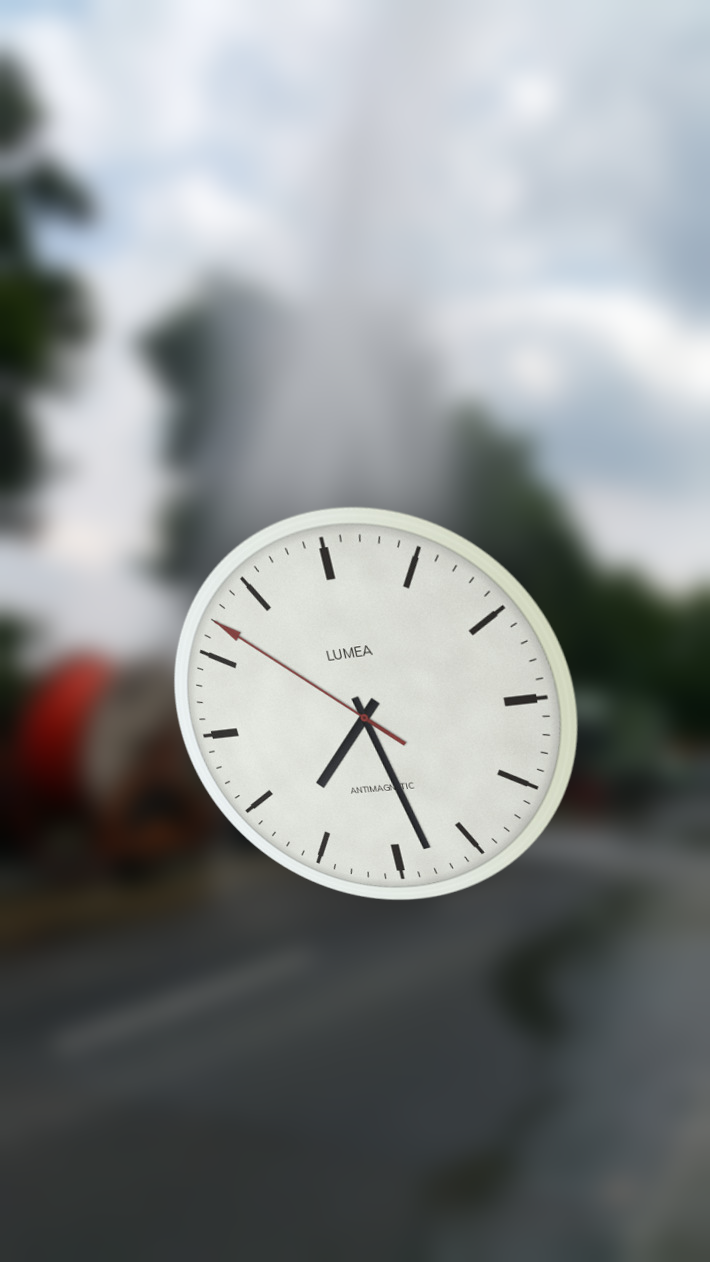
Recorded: 7h27m52s
